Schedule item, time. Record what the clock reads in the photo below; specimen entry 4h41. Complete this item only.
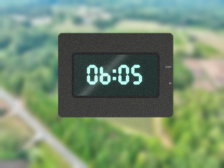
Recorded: 6h05
